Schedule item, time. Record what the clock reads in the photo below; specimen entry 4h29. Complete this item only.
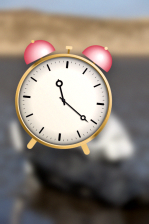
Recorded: 11h21
